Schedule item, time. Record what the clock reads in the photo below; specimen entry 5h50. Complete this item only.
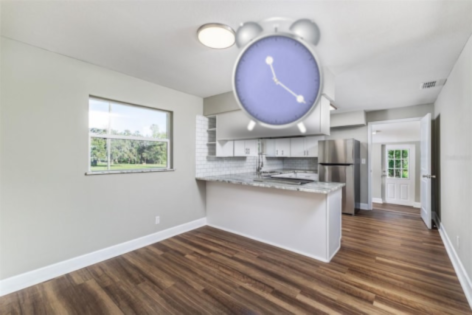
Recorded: 11h21
